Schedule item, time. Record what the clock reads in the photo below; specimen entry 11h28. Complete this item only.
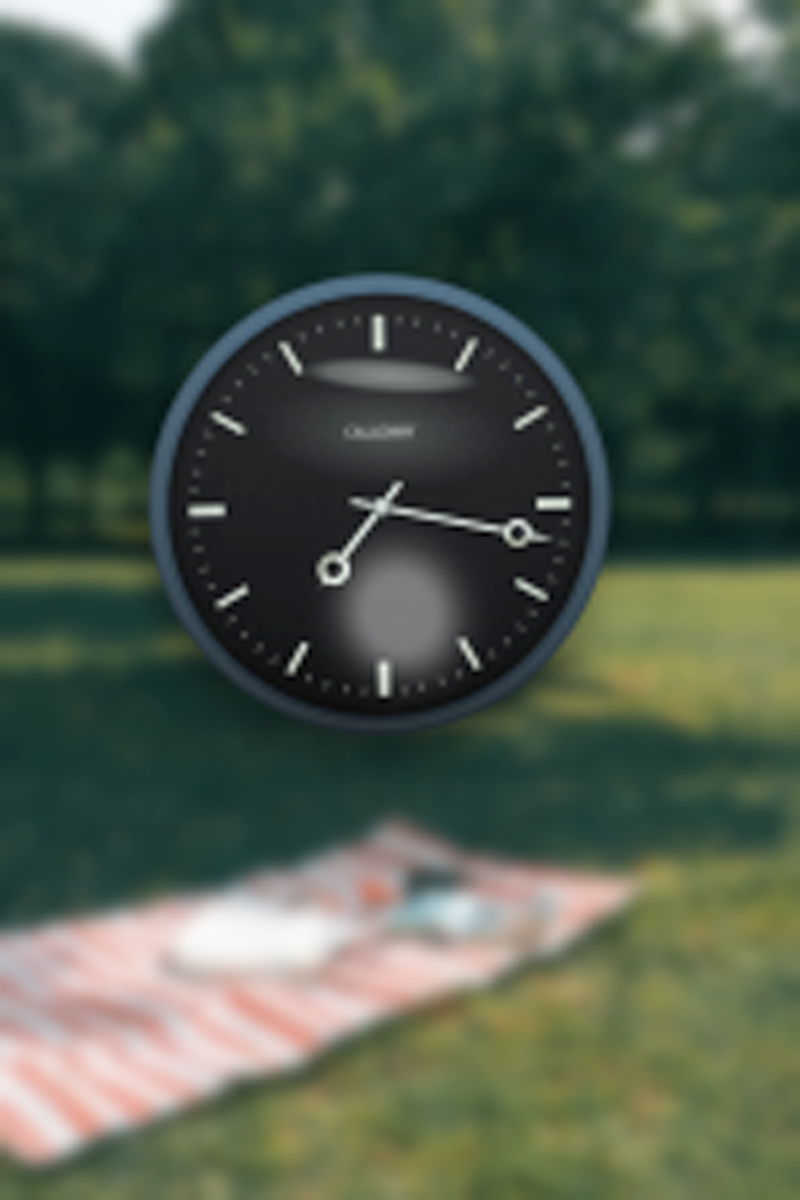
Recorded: 7h17
